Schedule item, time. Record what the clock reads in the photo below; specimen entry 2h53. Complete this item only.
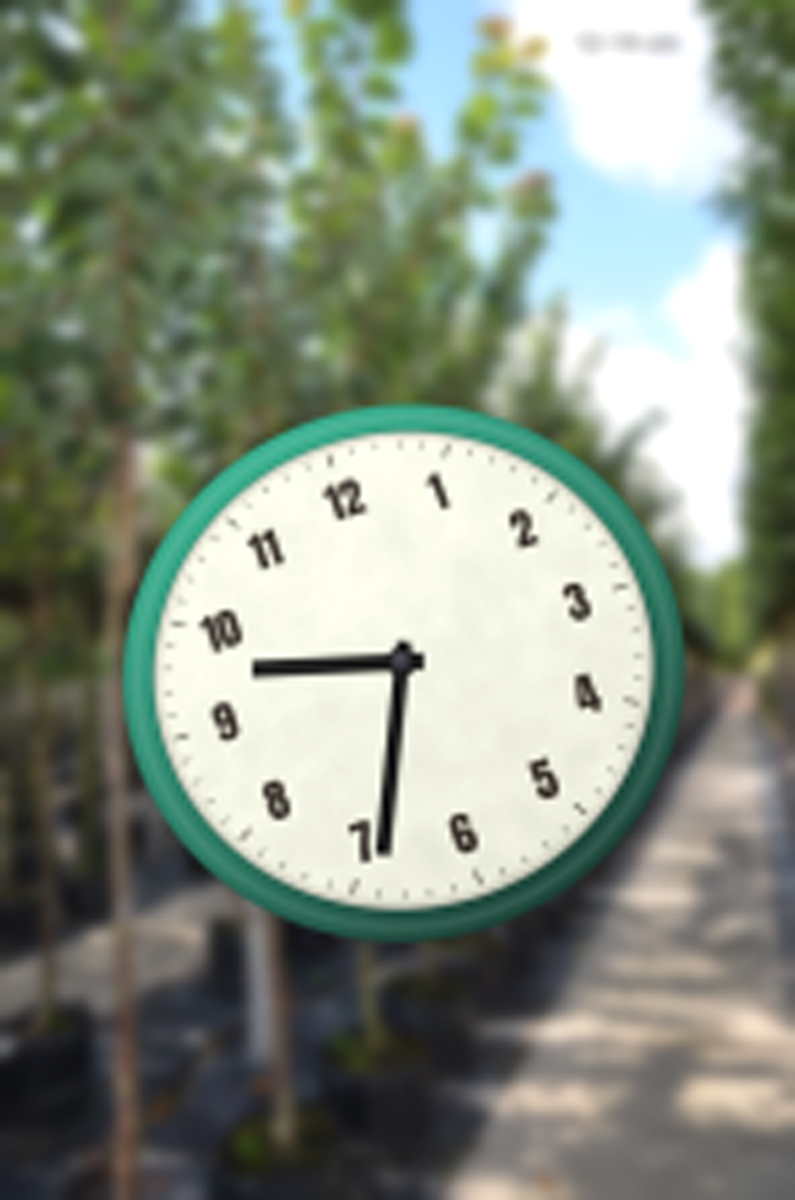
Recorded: 9h34
